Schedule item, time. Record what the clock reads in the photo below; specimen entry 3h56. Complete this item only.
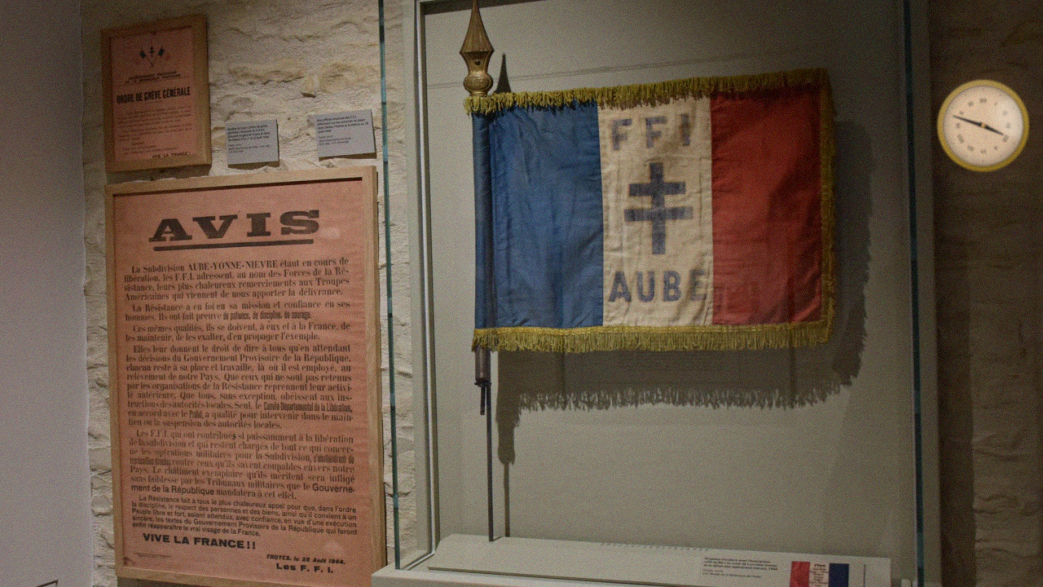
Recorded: 3h48
